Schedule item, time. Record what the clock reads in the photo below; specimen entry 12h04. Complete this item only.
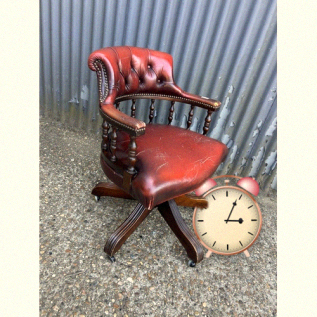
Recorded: 3h04
